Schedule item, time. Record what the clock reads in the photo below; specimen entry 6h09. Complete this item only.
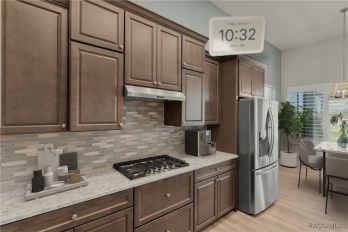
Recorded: 10h32
